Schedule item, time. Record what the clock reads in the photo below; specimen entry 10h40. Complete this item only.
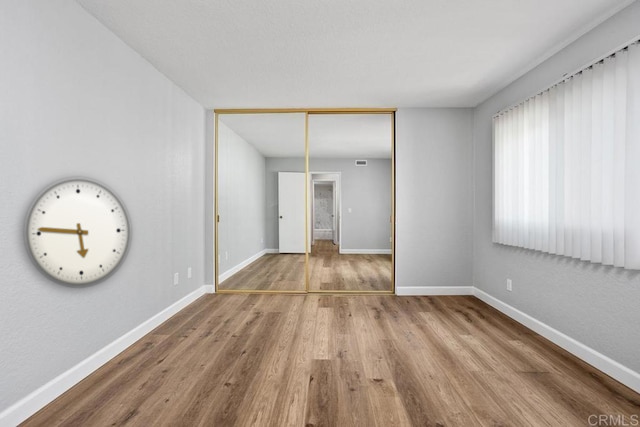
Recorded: 5h46
